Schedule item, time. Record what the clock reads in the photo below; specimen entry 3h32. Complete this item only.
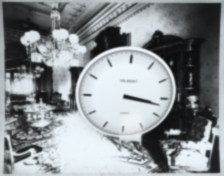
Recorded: 3h17
